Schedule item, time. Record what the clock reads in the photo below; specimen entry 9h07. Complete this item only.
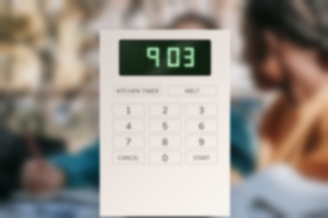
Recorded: 9h03
